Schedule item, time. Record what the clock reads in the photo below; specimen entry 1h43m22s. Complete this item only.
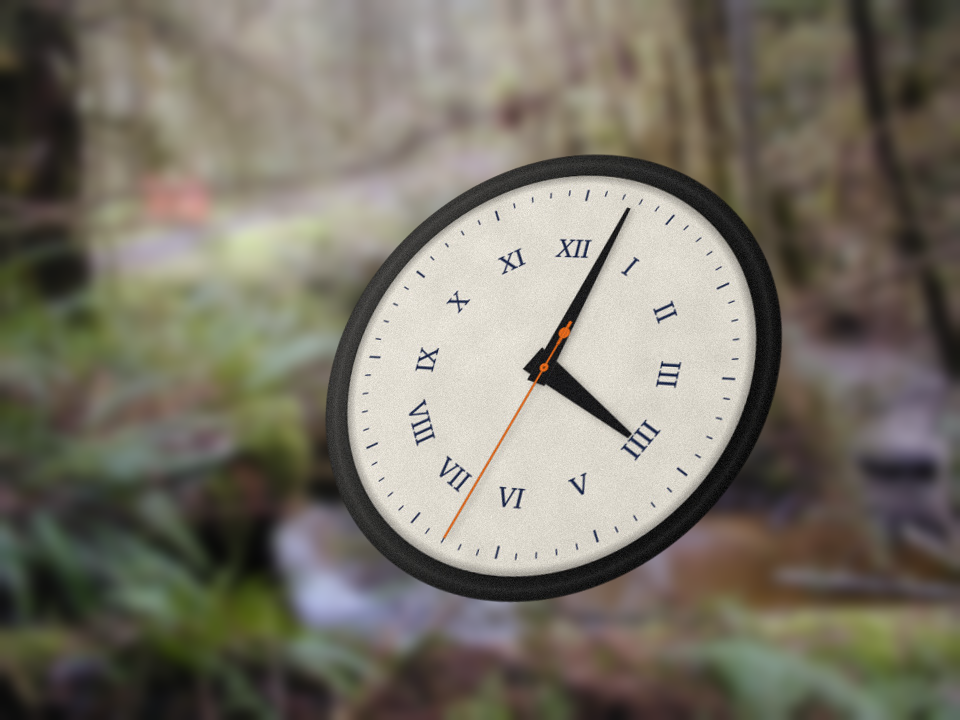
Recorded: 4h02m33s
